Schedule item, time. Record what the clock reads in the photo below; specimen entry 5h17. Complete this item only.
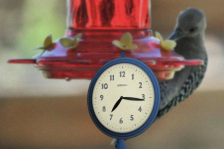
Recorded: 7h16
